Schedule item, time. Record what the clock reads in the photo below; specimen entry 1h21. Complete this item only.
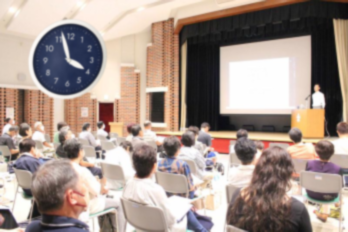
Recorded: 3h57
